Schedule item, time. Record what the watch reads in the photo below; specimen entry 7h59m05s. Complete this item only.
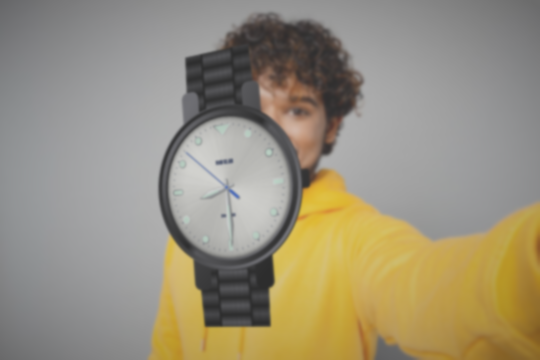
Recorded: 8h29m52s
